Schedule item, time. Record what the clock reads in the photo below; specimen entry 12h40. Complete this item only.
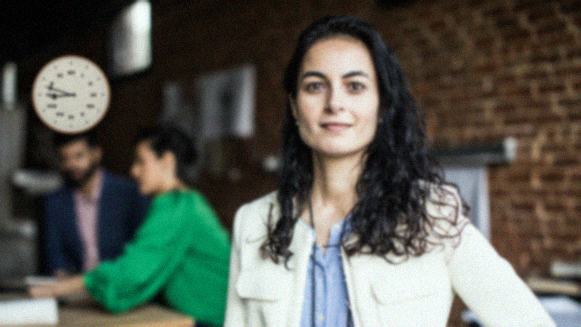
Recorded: 8h48
